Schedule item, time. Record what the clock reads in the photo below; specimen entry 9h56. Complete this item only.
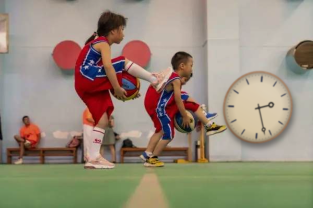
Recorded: 2h27
